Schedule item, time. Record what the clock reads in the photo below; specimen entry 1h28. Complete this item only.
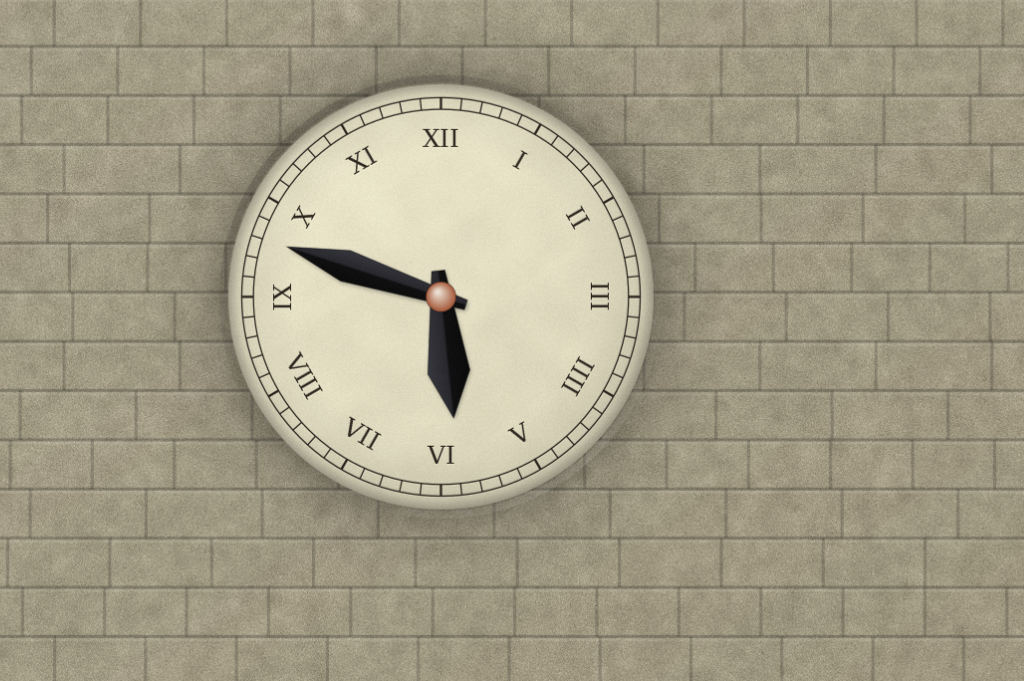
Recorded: 5h48
